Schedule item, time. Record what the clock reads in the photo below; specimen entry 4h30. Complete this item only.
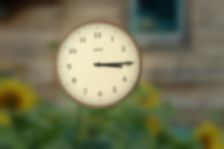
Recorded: 3h15
